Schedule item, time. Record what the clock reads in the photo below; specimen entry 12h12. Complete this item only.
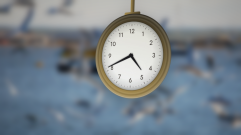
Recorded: 4h41
